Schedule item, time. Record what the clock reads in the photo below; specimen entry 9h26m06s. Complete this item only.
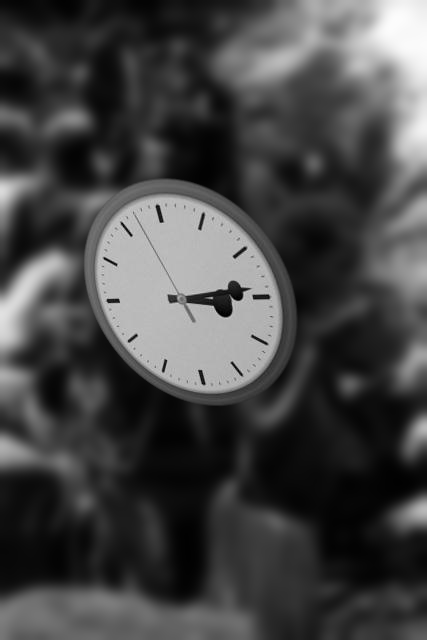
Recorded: 3h13m57s
